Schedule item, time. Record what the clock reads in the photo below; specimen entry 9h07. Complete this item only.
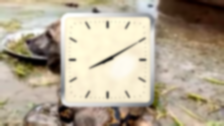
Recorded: 8h10
